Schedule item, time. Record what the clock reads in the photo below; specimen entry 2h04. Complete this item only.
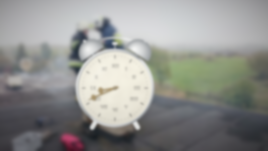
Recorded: 8h41
